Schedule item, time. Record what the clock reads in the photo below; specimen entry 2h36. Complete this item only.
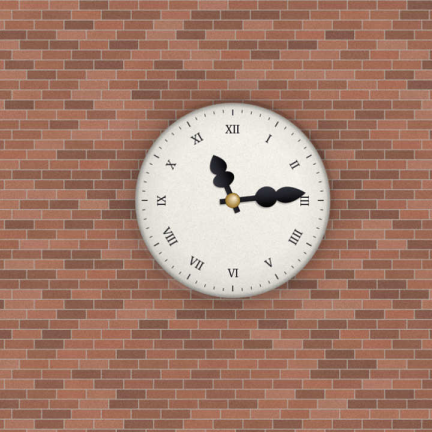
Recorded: 11h14
